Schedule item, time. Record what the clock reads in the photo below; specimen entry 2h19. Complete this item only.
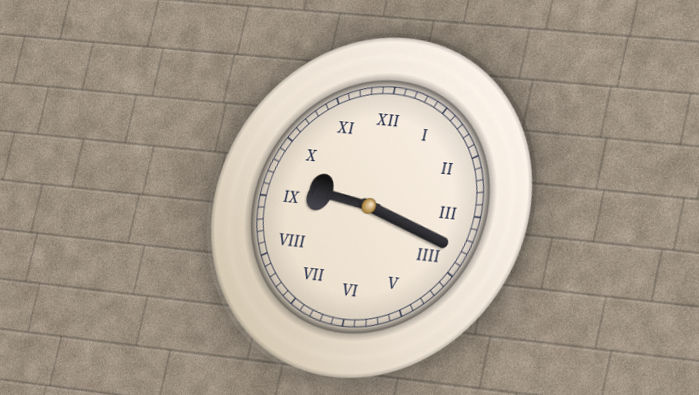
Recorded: 9h18
